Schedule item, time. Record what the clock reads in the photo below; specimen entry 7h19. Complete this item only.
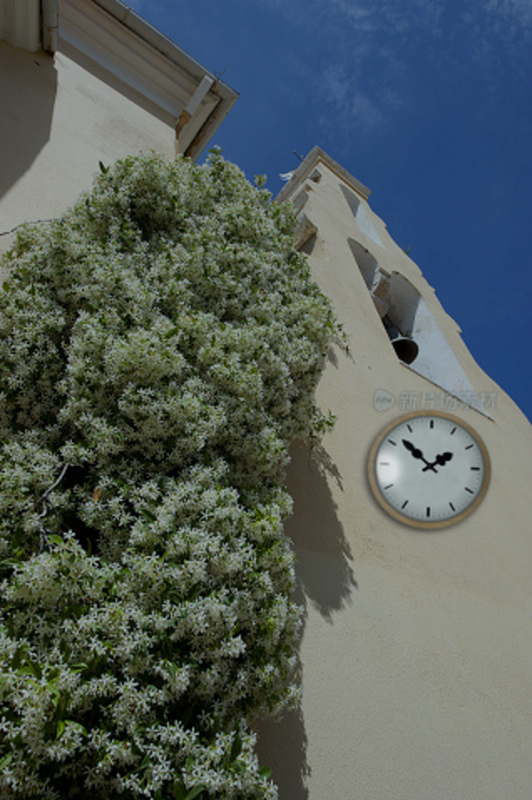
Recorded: 1h52
